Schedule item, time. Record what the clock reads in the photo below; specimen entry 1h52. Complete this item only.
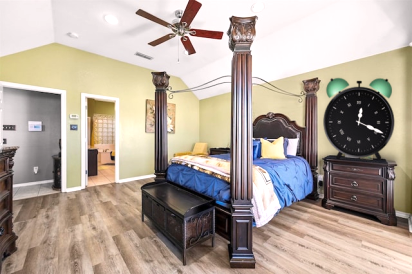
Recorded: 12h19
